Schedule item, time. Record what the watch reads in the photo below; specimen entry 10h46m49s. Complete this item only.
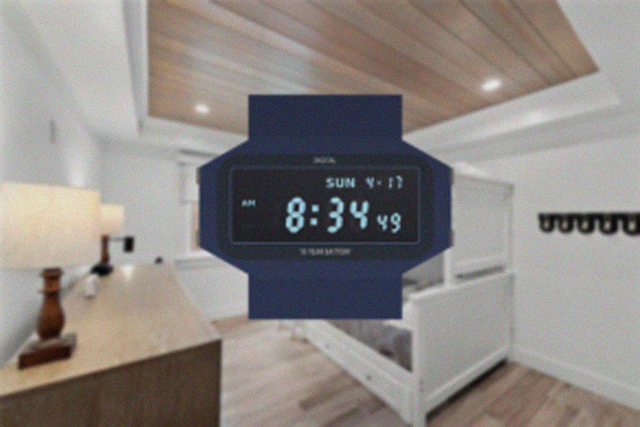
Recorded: 8h34m49s
